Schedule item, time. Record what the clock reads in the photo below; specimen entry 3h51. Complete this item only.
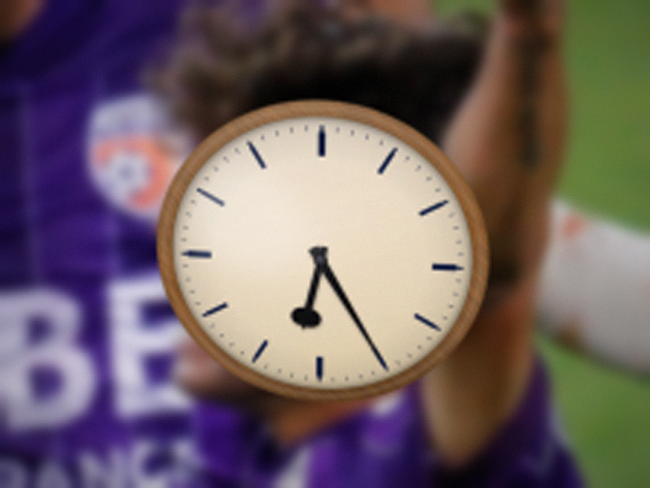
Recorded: 6h25
